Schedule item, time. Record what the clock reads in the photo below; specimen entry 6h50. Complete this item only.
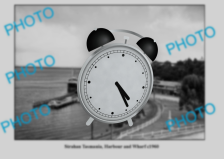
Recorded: 4h24
